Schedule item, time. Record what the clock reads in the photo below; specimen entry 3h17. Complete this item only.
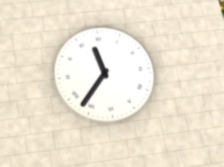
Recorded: 11h37
